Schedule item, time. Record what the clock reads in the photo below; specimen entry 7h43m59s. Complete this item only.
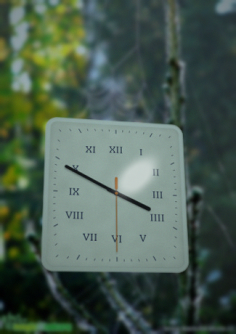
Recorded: 3h49m30s
